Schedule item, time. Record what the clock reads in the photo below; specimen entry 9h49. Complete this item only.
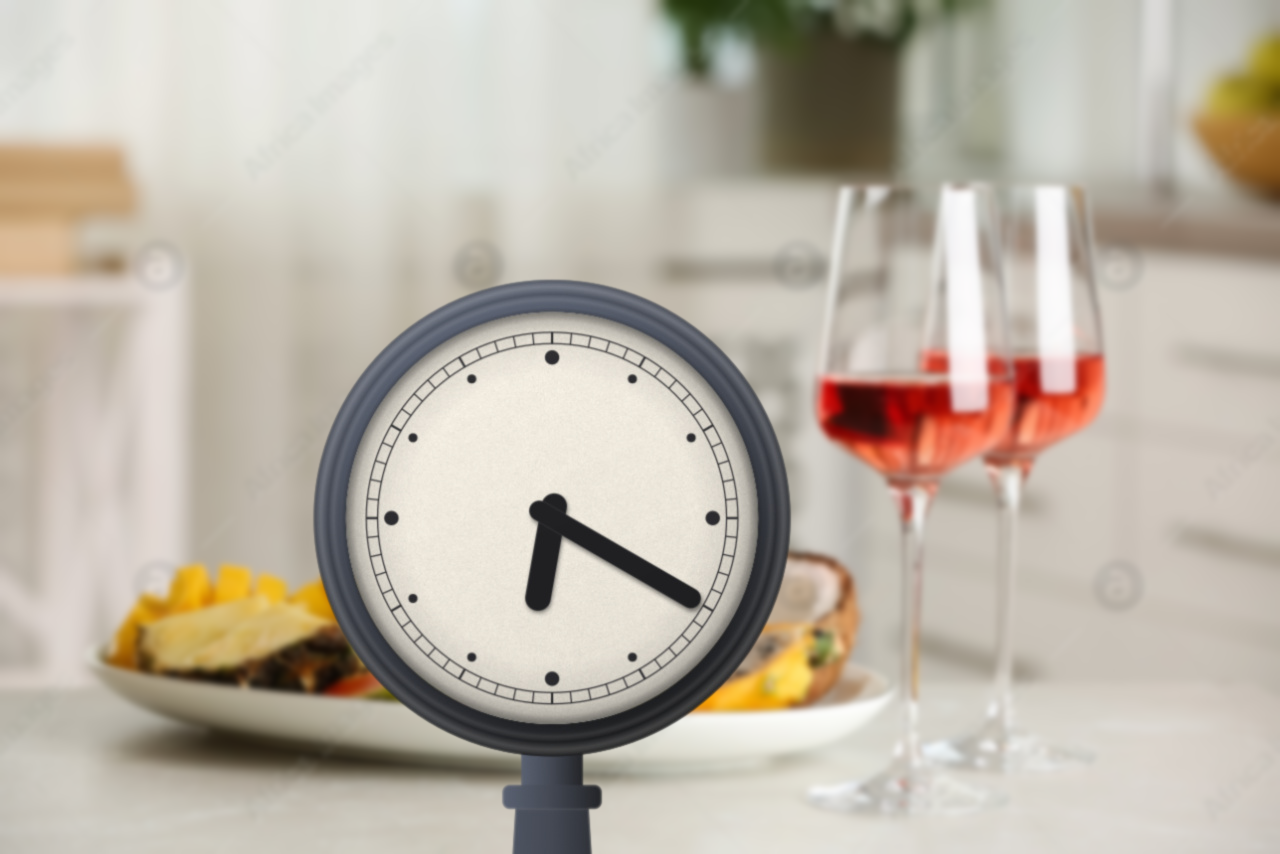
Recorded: 6h20
